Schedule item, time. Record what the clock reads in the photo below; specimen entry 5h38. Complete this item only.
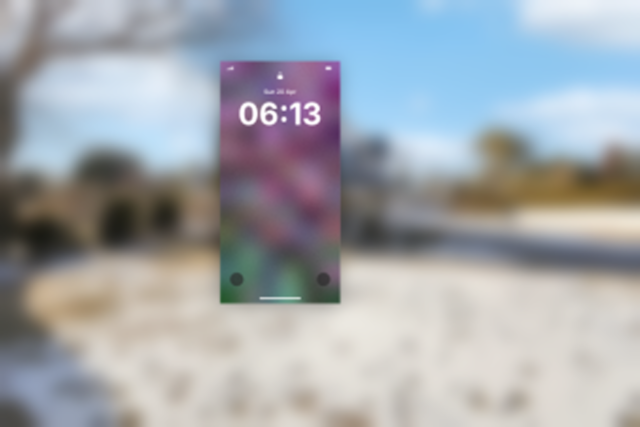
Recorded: 6h13
